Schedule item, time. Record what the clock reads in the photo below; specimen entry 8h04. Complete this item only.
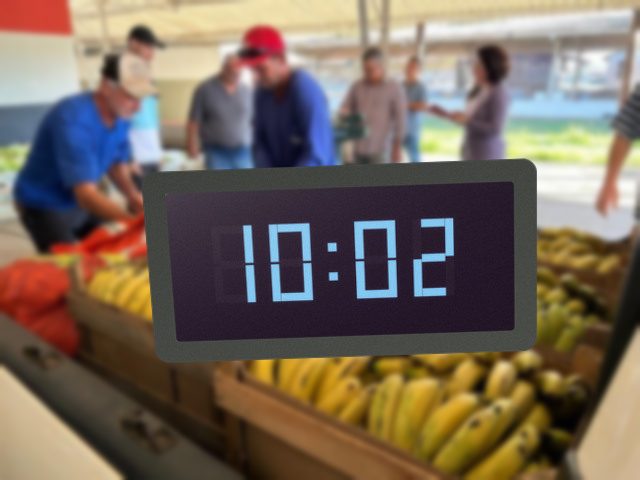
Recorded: 10h02
